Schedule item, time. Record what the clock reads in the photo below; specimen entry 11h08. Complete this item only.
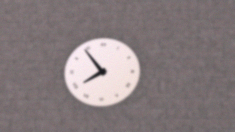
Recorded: 7h54
